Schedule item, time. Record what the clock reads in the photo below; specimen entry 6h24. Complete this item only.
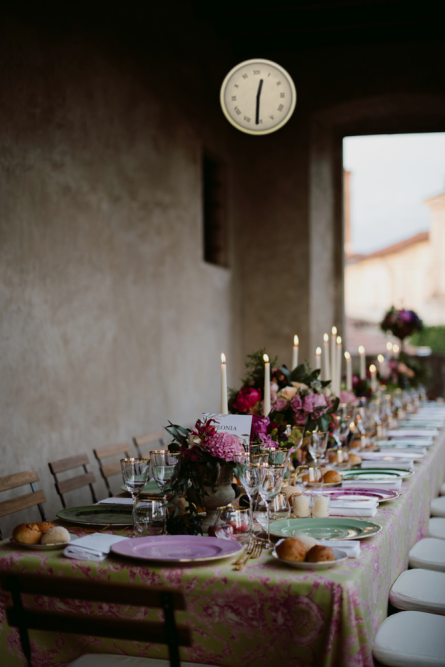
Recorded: 12h31
